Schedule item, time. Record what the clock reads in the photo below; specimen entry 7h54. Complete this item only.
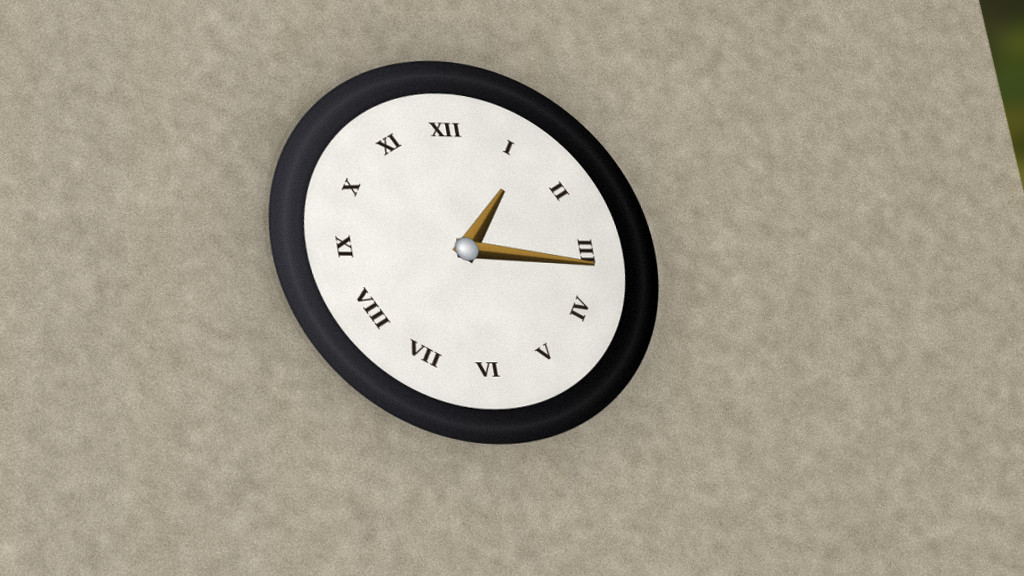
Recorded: 1h16
